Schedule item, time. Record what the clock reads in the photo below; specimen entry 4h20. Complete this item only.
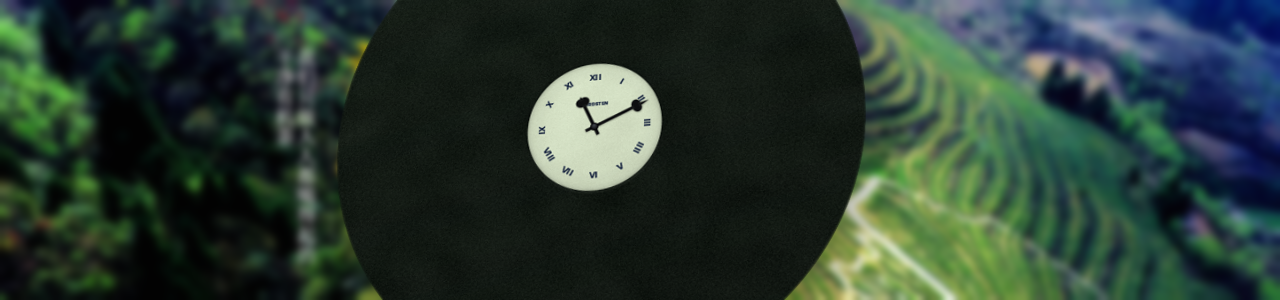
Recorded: 11h11
